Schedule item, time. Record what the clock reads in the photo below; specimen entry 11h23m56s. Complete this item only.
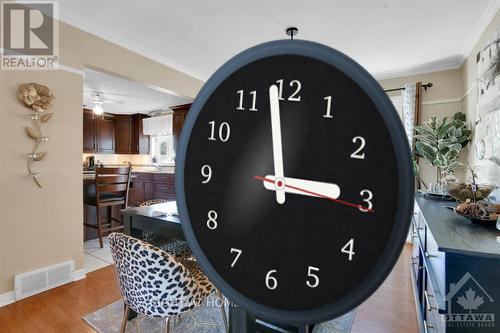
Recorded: 2h58m16s
